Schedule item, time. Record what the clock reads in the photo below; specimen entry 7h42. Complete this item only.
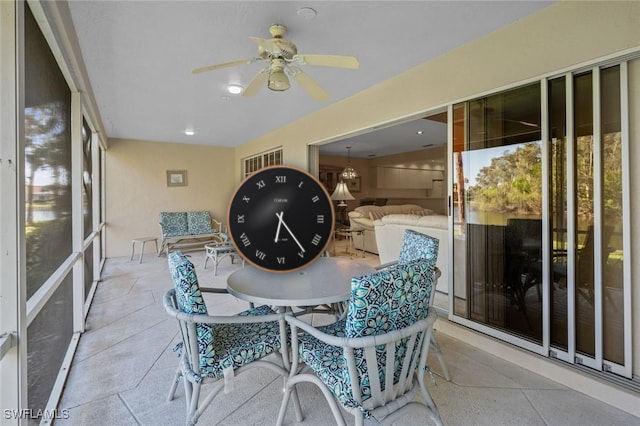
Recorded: 6h24
